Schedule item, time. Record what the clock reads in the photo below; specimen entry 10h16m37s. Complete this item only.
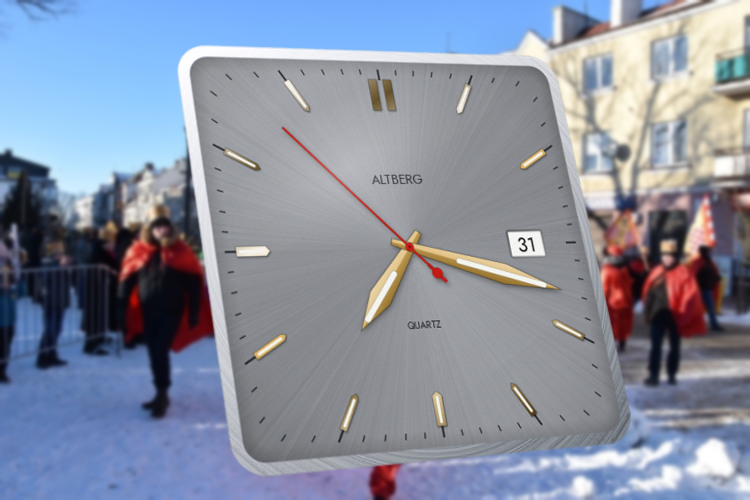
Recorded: 7h17m53s
